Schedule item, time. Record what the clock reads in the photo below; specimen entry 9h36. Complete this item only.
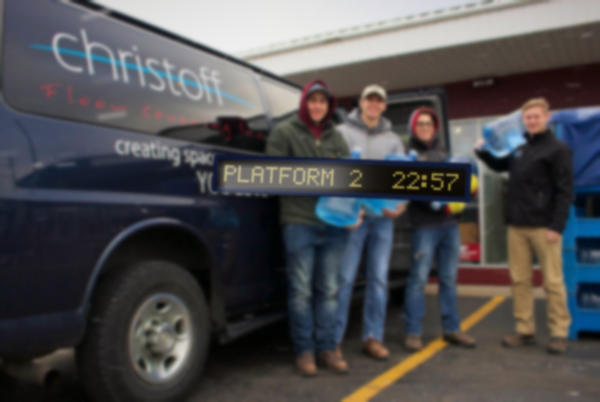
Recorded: 22h57
